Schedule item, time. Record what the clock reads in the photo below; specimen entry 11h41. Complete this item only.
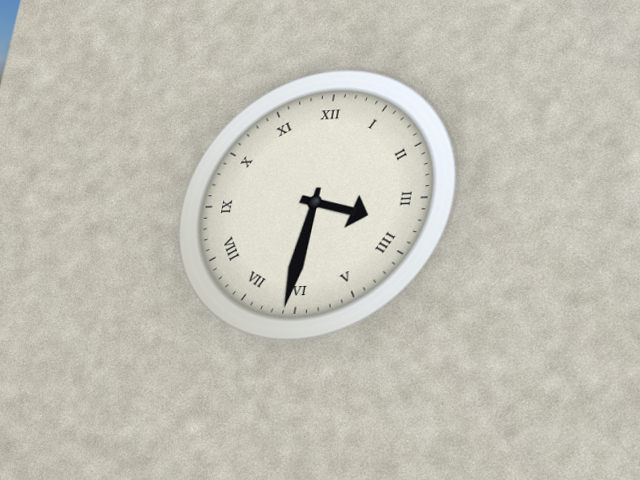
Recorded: 3h31
